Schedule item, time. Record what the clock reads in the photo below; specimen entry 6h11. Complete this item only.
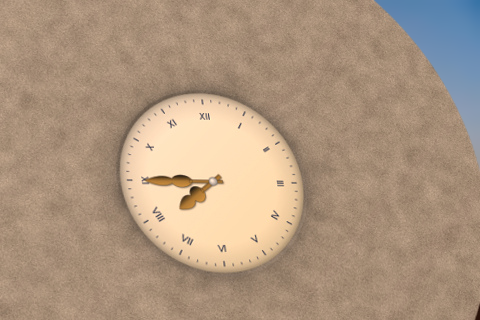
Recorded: 7h45
